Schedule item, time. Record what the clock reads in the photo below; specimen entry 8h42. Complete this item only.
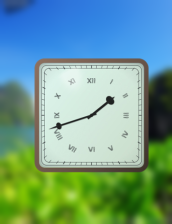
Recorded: 1h42
